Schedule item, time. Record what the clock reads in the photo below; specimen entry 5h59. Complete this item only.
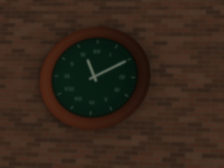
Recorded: 11h10
